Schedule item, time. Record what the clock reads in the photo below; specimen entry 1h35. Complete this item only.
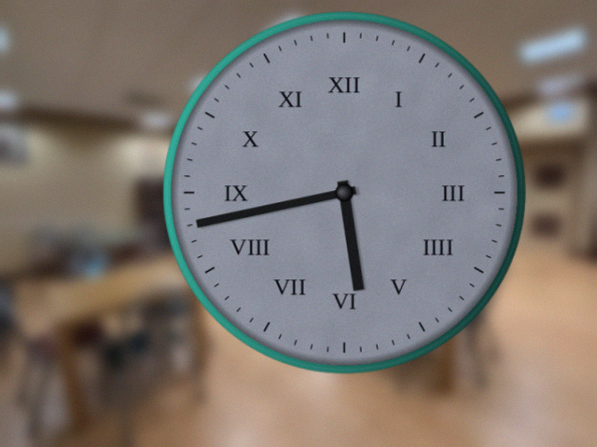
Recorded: 5h43
